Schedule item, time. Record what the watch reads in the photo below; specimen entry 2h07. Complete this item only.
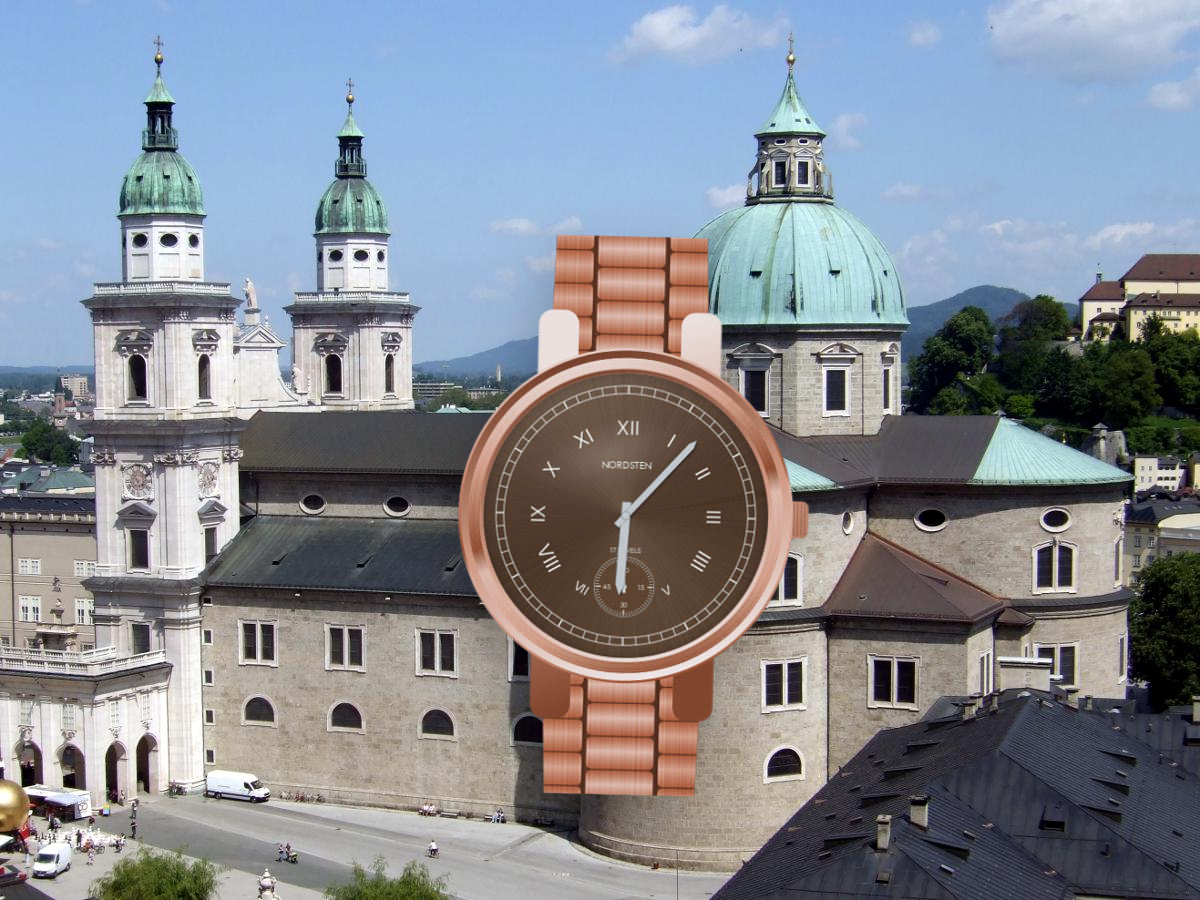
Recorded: 6h07
